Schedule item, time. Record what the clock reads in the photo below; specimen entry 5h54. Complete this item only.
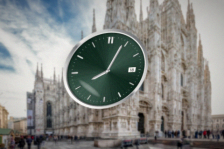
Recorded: 8h04
